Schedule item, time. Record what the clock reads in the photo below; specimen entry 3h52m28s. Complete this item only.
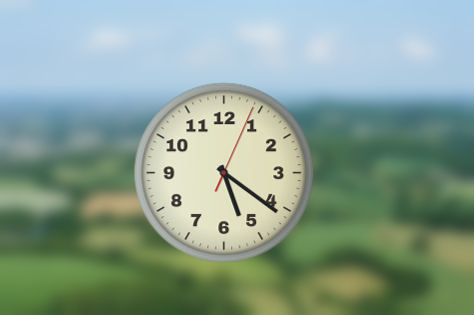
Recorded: 5h21m04s
